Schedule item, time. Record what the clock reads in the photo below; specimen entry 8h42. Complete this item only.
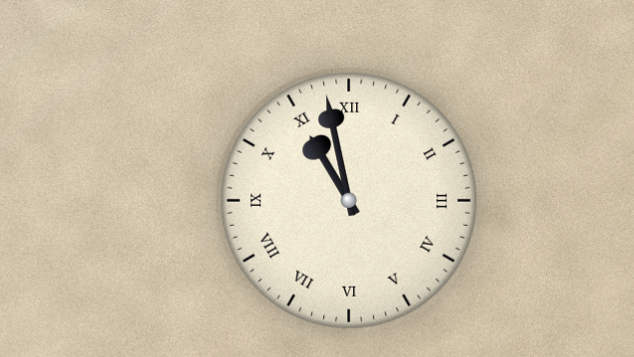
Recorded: 10h58
